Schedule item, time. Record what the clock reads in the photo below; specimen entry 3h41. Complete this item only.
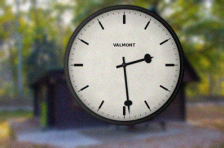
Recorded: 2h29
